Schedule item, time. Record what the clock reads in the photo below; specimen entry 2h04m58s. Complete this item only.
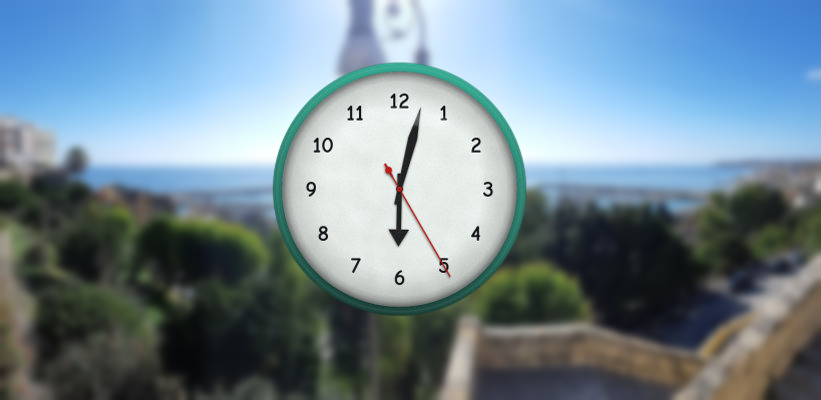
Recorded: 6h02m25s
